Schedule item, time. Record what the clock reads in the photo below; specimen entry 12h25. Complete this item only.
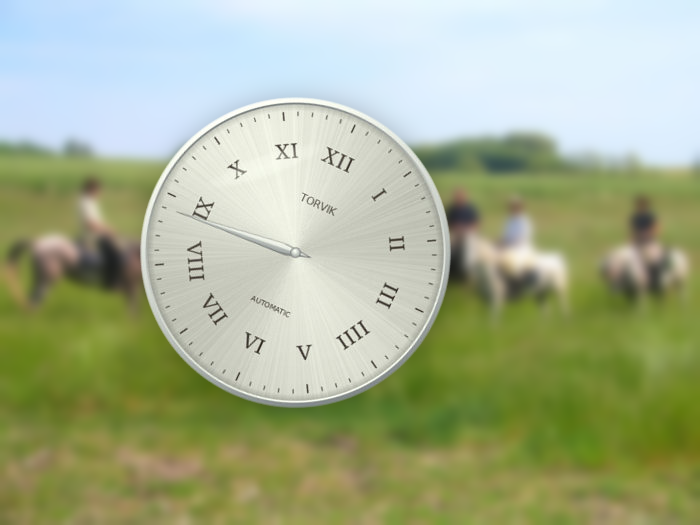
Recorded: 8h44
